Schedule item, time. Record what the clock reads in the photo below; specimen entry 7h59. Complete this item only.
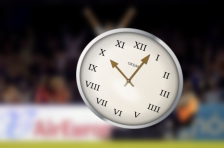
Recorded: 10h03
